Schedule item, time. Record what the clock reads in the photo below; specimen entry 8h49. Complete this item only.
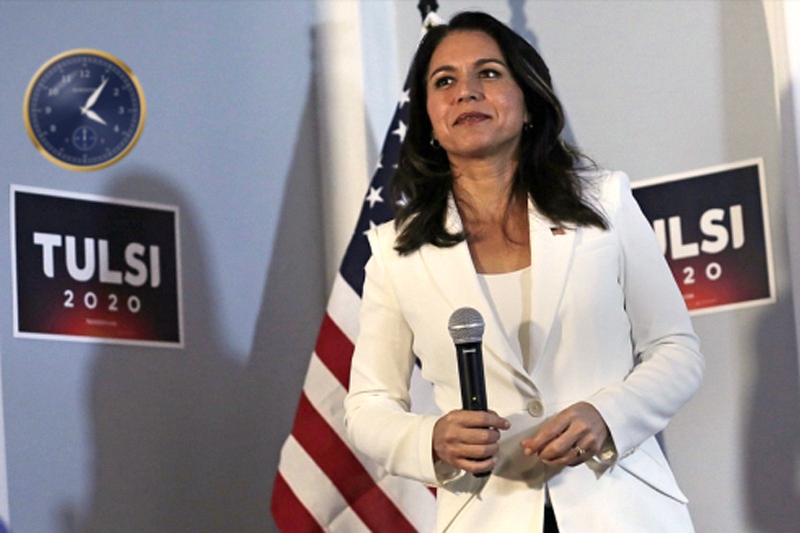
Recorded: 4h06
